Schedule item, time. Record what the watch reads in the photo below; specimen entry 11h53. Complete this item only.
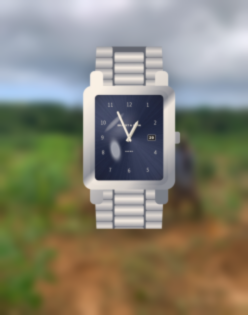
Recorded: 12h56
